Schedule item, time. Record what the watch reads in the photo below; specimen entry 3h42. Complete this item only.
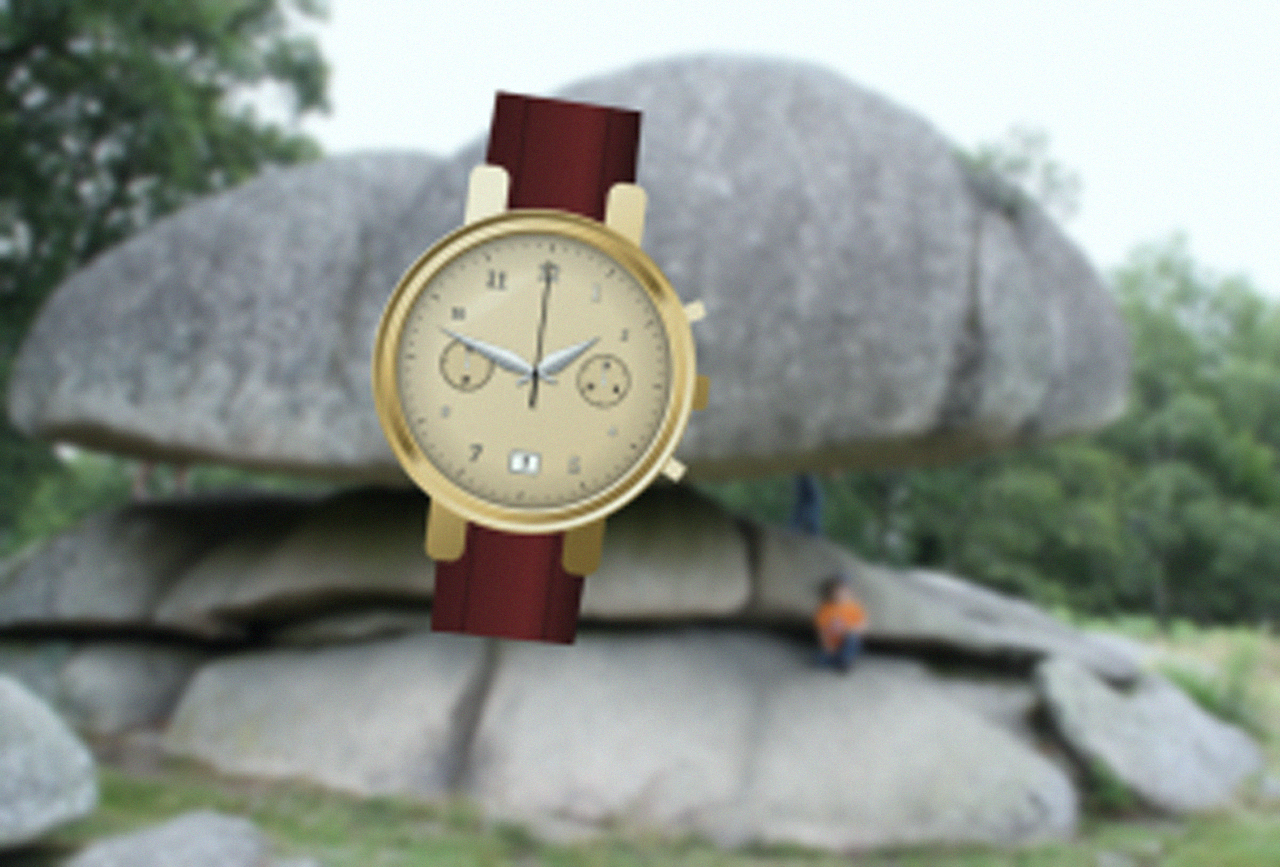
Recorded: 1h48
